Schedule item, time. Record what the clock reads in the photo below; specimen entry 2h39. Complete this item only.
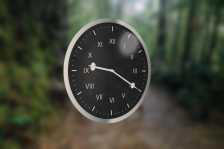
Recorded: 9h20
